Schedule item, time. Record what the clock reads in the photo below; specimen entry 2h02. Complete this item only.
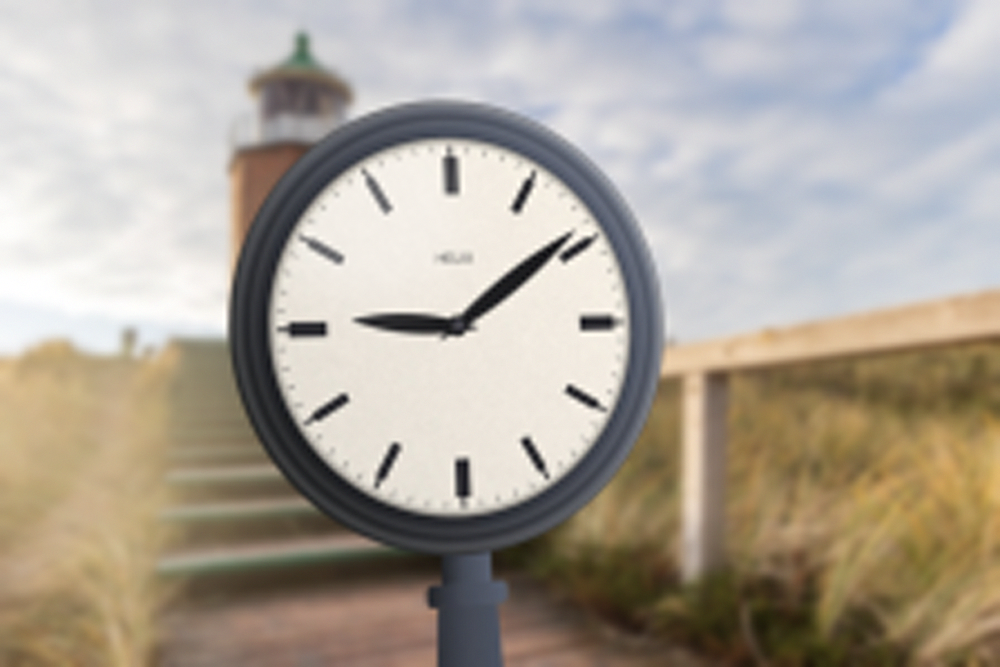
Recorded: 9h09
